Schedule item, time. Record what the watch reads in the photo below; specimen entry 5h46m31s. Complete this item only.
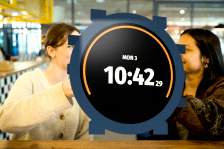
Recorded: 10h42m29s
